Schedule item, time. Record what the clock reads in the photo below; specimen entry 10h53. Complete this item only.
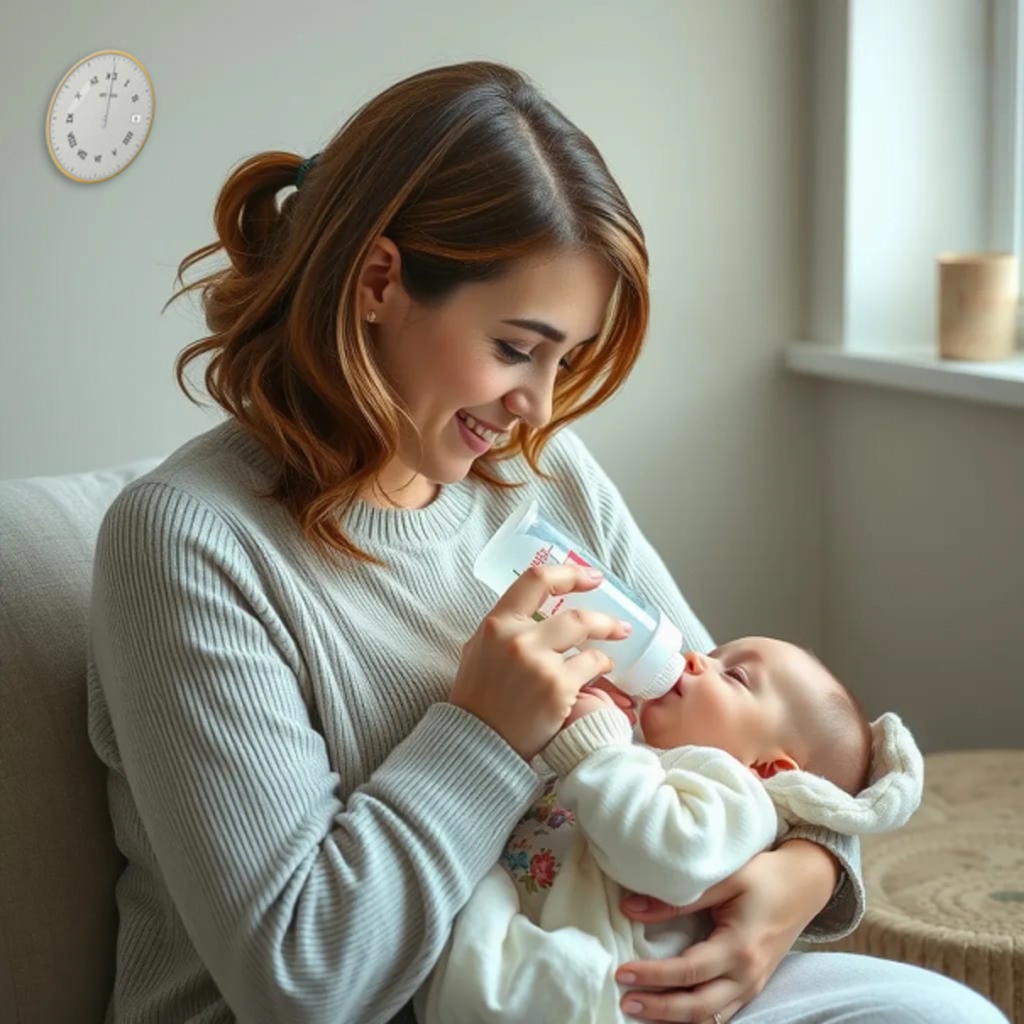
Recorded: 12h00
